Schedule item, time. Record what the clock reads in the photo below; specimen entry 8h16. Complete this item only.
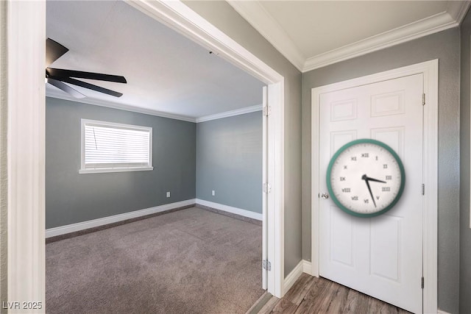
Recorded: 3h27
